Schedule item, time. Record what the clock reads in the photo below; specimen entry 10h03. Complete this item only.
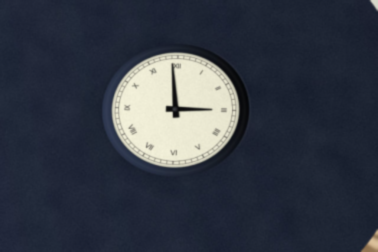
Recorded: 2h59
